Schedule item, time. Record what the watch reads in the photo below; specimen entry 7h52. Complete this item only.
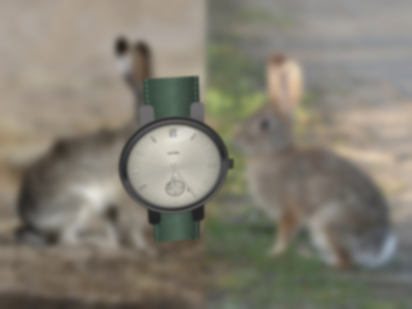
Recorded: 6h25
